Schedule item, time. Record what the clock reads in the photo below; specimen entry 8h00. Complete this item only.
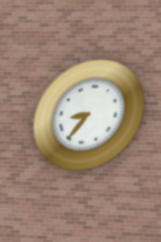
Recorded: 8h35
